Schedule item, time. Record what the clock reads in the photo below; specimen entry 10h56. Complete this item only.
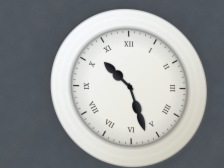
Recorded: 10h27
